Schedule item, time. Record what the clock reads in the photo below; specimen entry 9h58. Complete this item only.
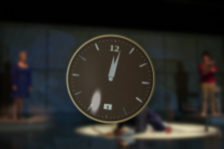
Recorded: 12h02
